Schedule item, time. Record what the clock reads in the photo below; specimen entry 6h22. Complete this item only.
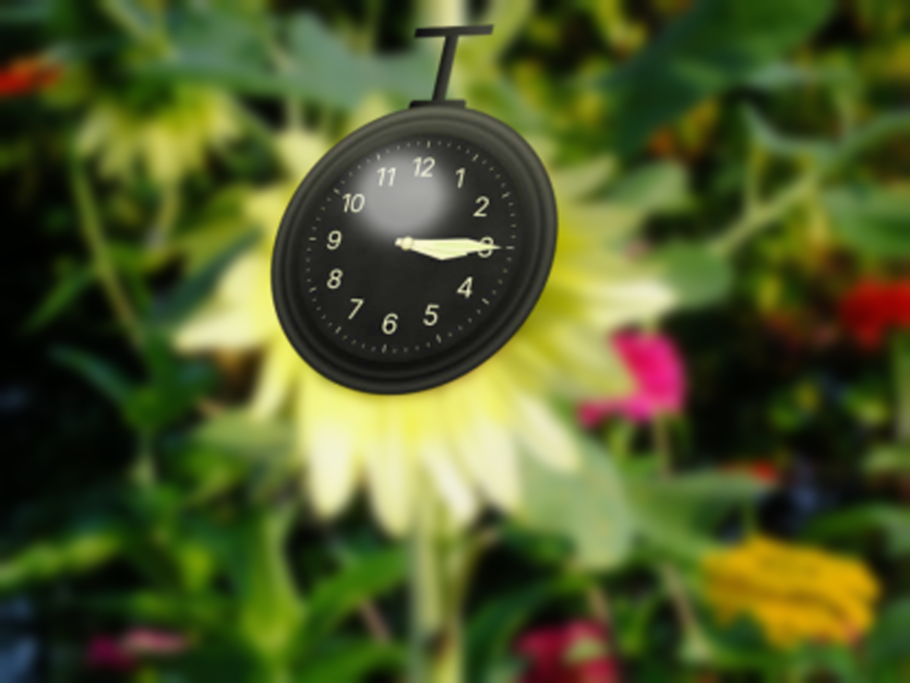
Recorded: 3h15
